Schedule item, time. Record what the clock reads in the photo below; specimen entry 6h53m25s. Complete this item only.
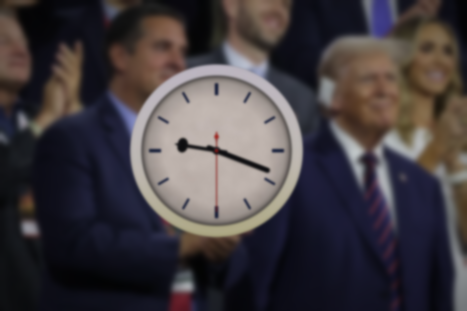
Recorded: 9h18m30s
